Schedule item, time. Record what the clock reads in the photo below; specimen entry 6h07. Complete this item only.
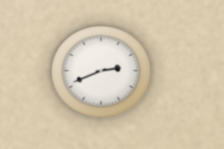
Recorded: 2h41
